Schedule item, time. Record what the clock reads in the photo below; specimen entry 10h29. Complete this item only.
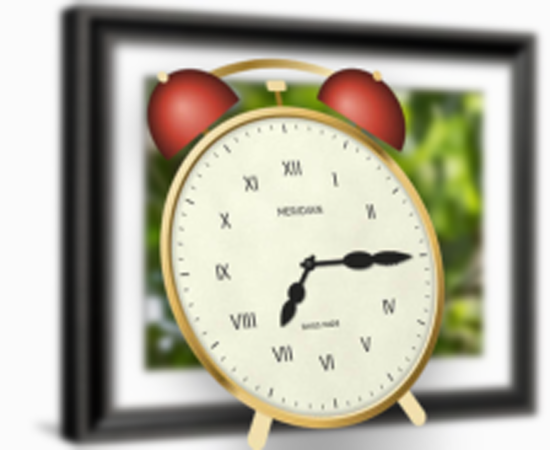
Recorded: 7h15
